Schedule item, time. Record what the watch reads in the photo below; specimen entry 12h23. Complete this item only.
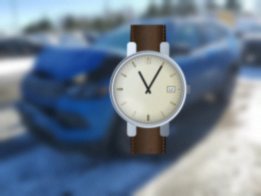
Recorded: 11h05
